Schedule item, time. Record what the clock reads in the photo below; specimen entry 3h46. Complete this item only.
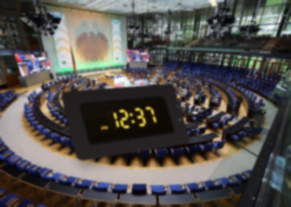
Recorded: 12h37
